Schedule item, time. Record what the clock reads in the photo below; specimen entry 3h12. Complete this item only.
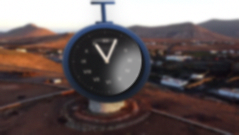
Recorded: 11h04
